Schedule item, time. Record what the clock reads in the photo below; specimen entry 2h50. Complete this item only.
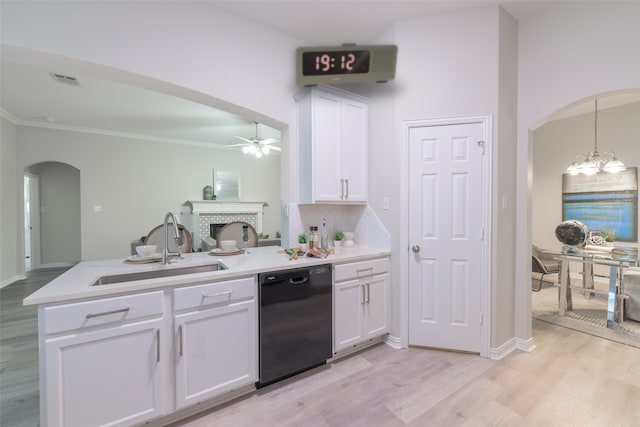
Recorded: 19h12
